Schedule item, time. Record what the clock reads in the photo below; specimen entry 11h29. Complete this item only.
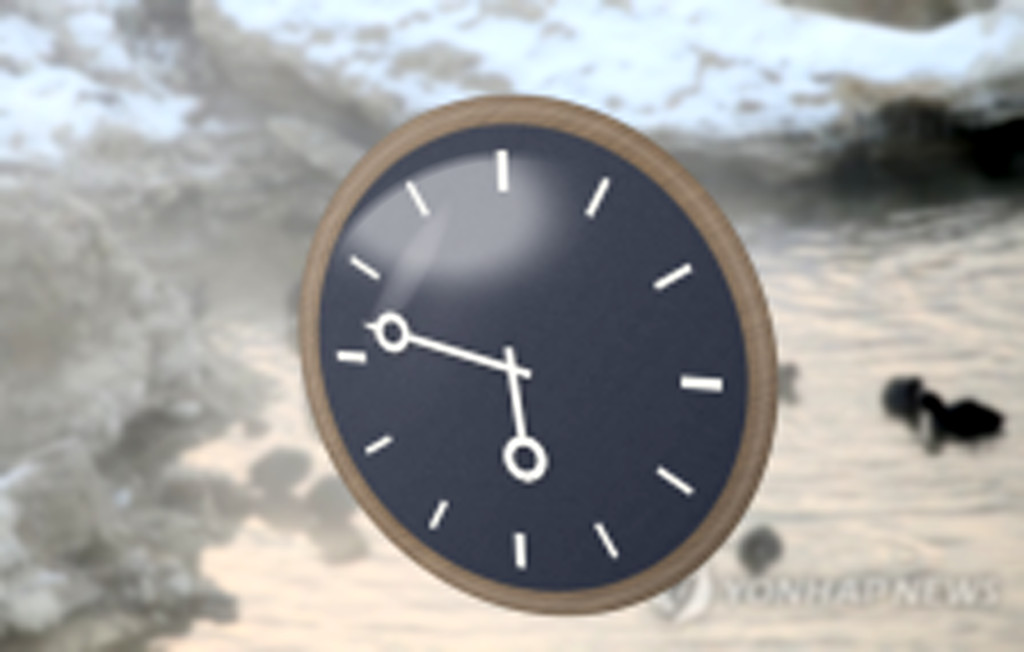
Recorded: 5h47
